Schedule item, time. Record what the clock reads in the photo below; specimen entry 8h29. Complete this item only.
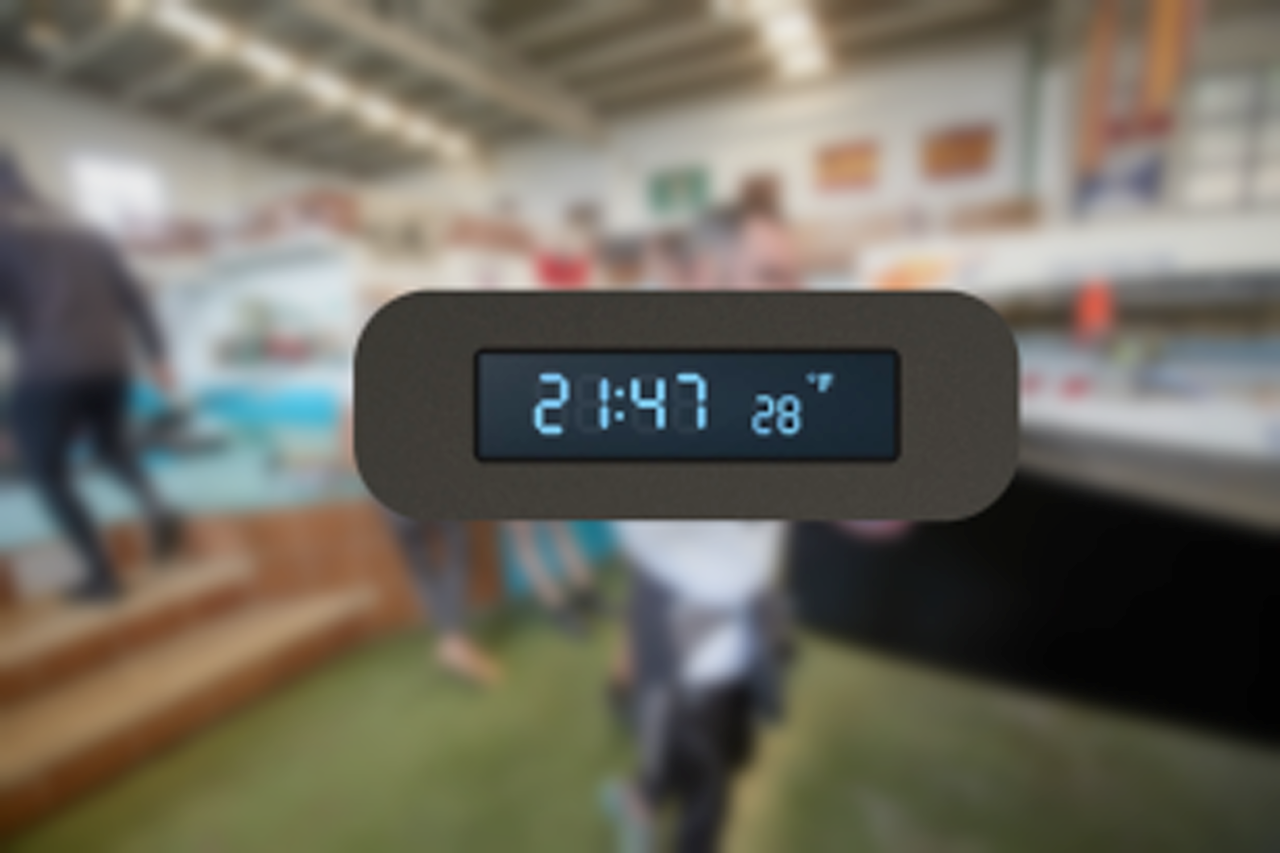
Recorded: 21h47
